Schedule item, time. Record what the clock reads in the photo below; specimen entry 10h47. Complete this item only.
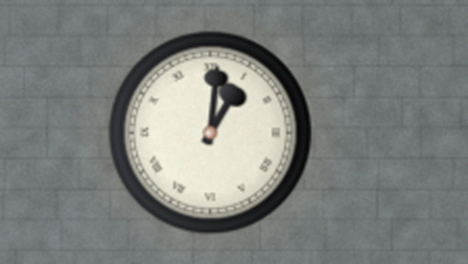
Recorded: 1h01
